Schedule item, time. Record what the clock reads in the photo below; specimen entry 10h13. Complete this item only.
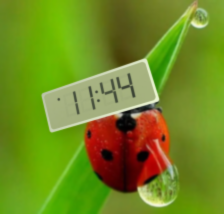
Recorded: 11h44
